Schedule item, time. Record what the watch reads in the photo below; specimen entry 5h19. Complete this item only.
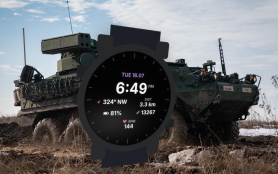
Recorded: 6h49
